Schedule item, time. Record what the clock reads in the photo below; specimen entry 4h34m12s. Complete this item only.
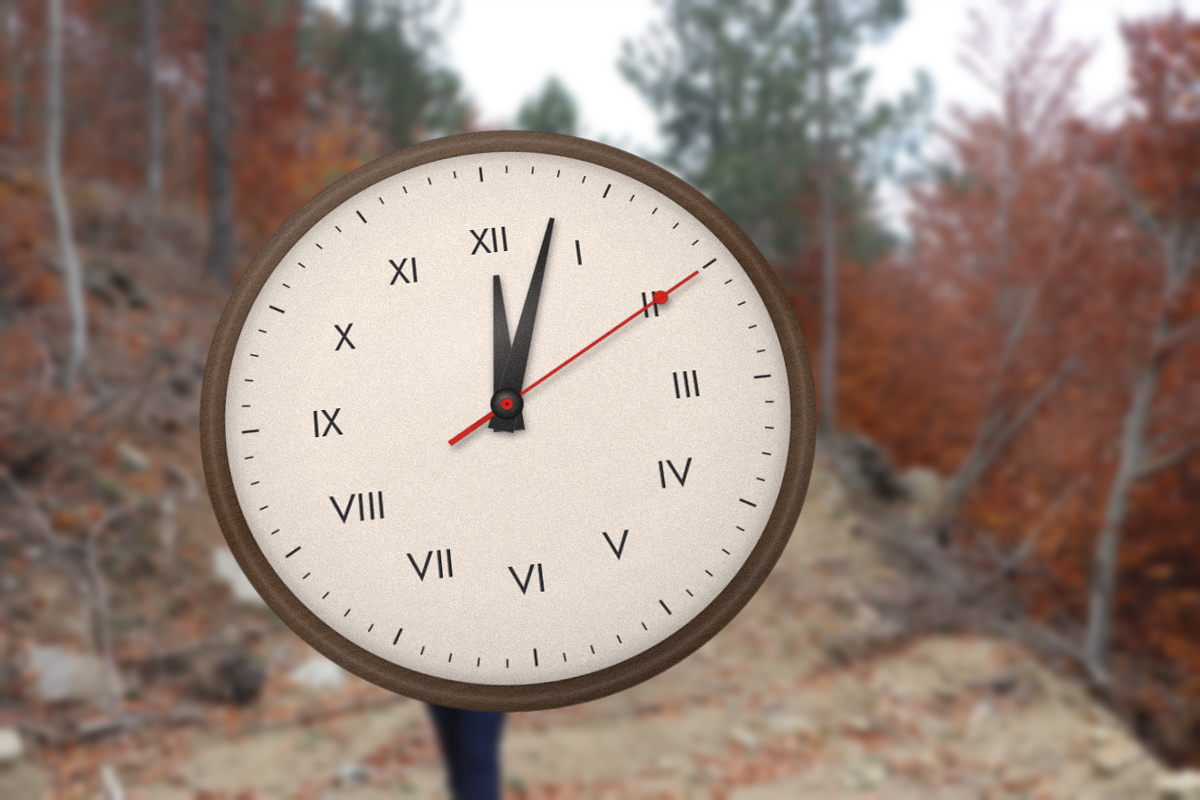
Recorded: 12h03m10s
